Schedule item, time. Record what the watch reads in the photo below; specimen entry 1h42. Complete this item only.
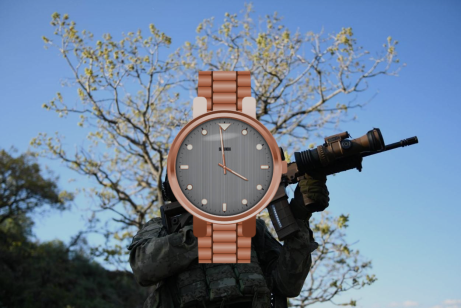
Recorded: 3h59
